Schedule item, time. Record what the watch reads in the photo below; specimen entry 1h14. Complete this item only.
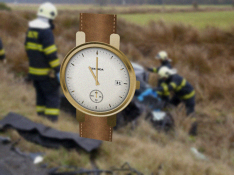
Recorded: 11h00
